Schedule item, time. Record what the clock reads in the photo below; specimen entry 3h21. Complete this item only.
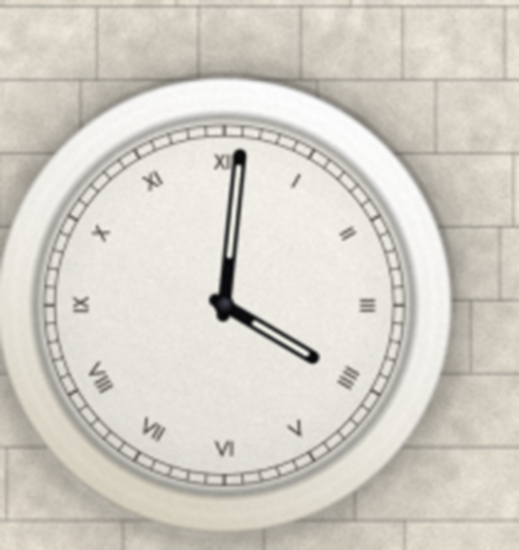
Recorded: 4h01
